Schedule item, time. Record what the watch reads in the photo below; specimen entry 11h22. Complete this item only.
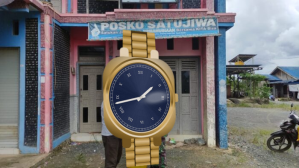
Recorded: 1h43
